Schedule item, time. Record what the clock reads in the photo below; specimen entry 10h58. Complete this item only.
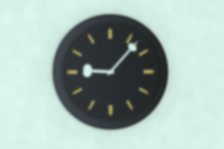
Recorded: 9h07
